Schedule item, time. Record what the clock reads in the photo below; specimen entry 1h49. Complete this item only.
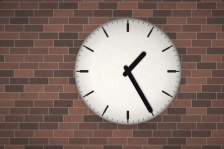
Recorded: 1h25
